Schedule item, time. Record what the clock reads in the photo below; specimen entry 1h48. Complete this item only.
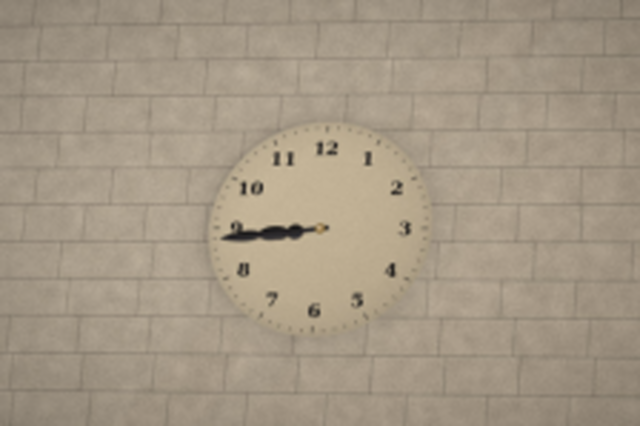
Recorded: 8h44
